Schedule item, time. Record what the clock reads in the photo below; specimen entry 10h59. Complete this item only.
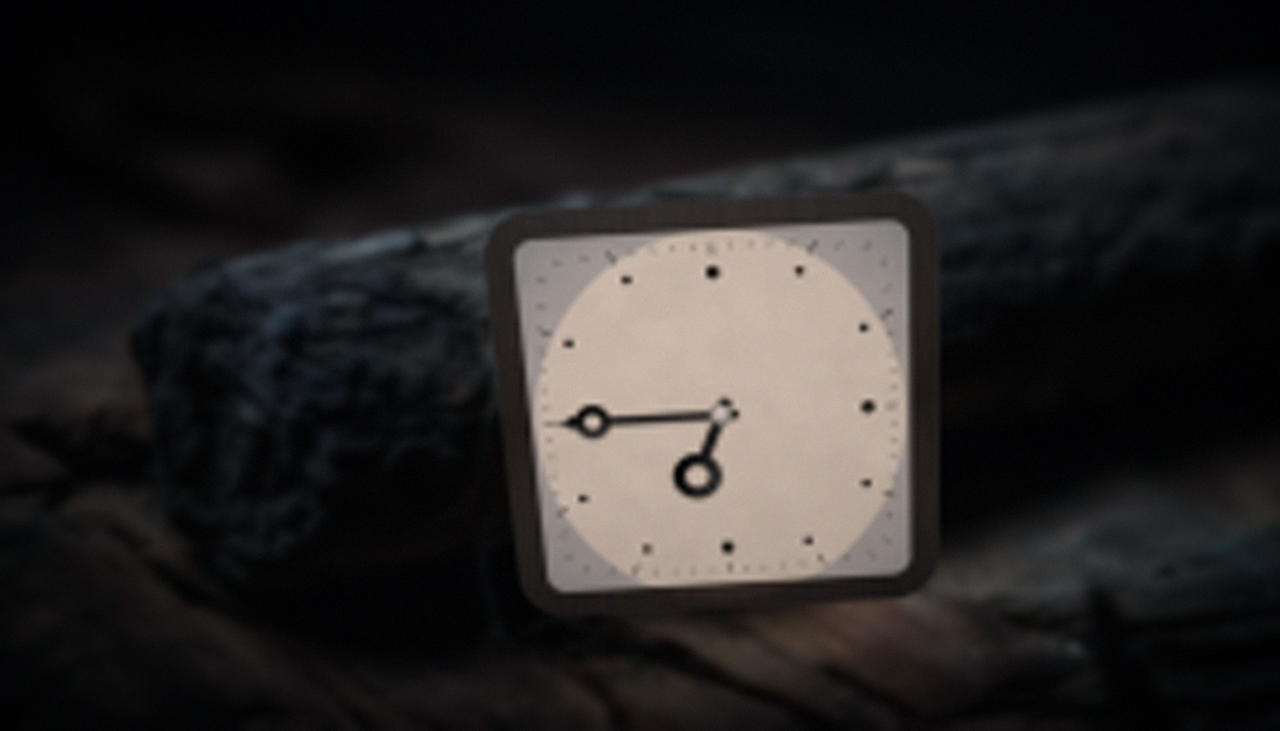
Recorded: 6h45
